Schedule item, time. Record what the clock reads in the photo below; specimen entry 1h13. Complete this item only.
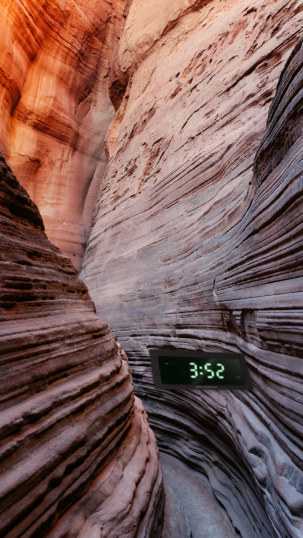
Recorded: 3h52
